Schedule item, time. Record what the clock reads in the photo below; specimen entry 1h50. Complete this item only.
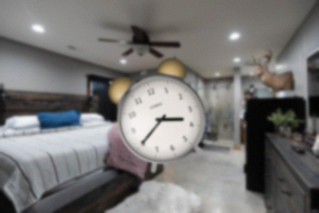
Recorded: 3h40
